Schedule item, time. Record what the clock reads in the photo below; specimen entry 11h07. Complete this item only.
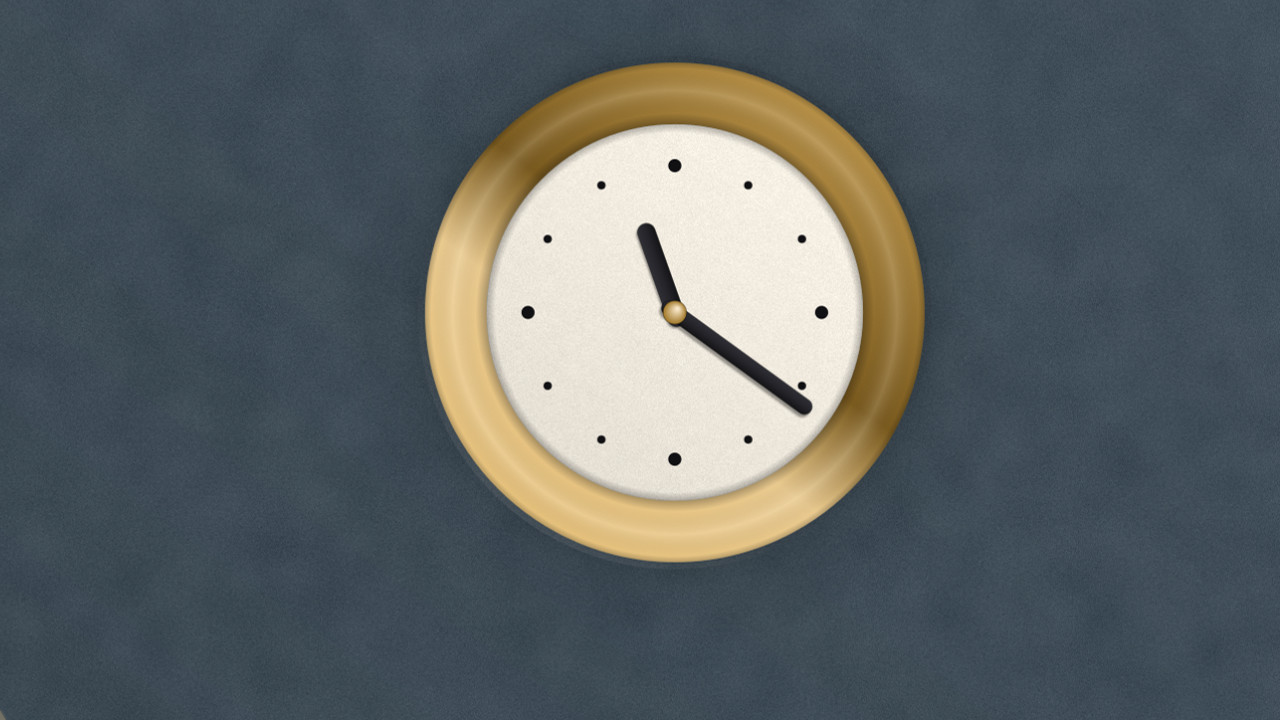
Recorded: 11h21
